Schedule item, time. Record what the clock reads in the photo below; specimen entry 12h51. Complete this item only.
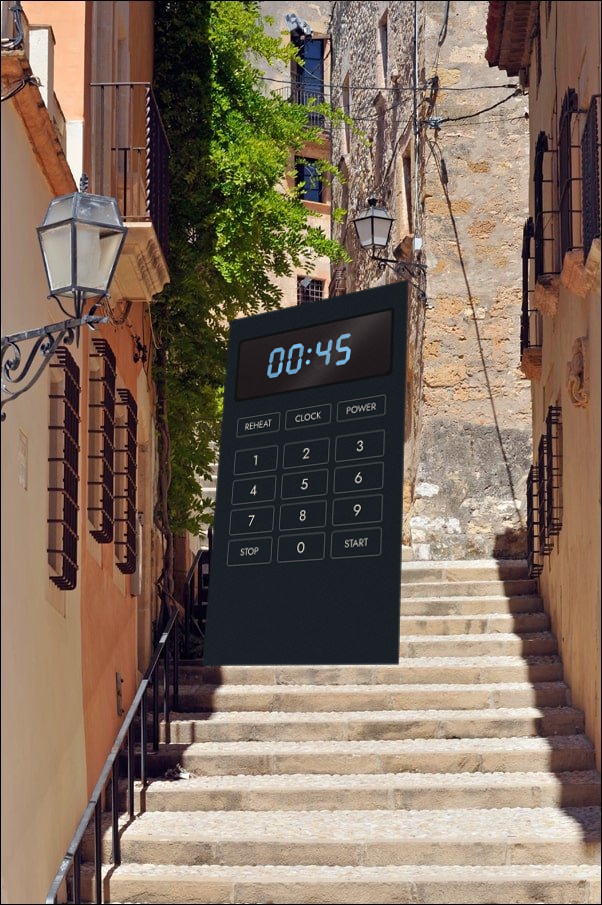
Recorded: 0h45
